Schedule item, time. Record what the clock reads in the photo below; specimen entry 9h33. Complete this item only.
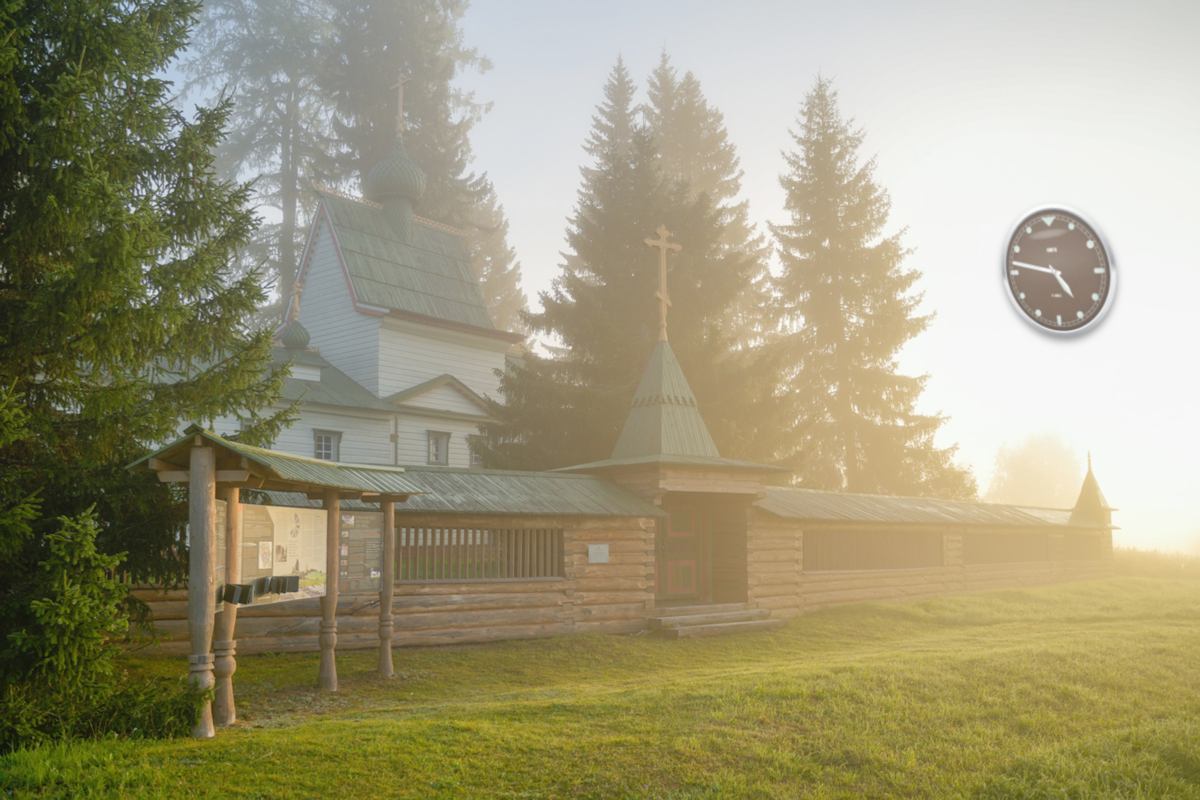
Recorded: 4h47
